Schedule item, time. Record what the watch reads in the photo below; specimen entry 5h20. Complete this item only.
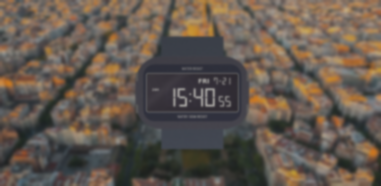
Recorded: 15h40
